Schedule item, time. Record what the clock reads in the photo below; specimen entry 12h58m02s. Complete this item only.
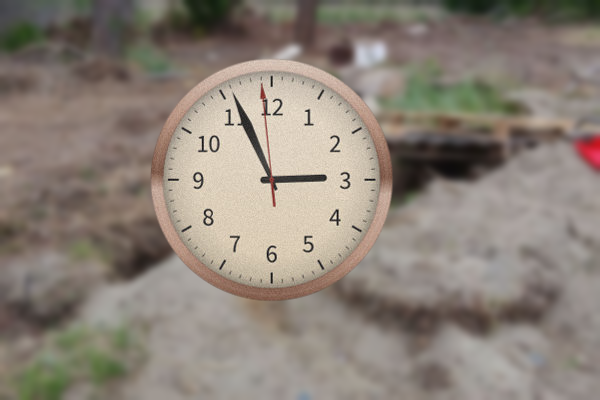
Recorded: 2h55m59s
